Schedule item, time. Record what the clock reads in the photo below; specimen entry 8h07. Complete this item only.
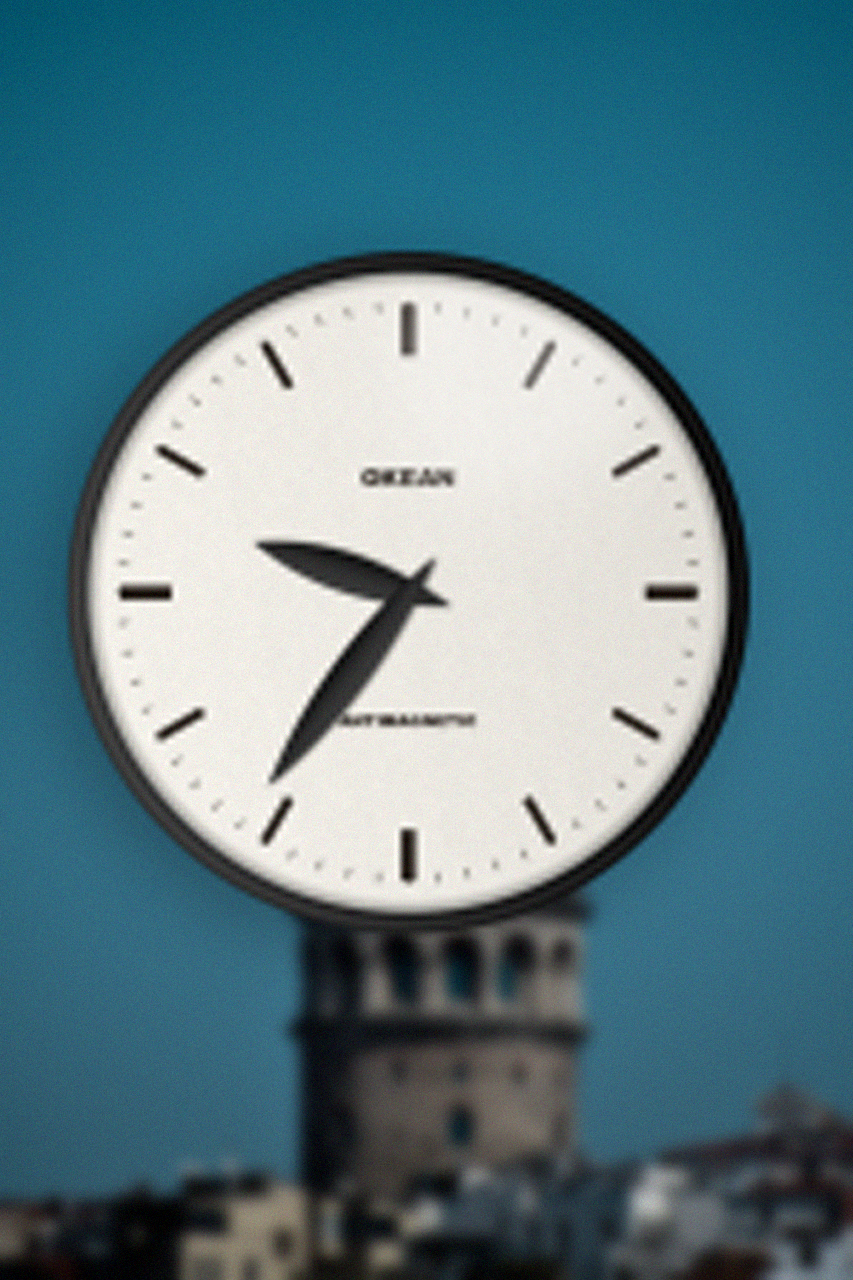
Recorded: 9h36
